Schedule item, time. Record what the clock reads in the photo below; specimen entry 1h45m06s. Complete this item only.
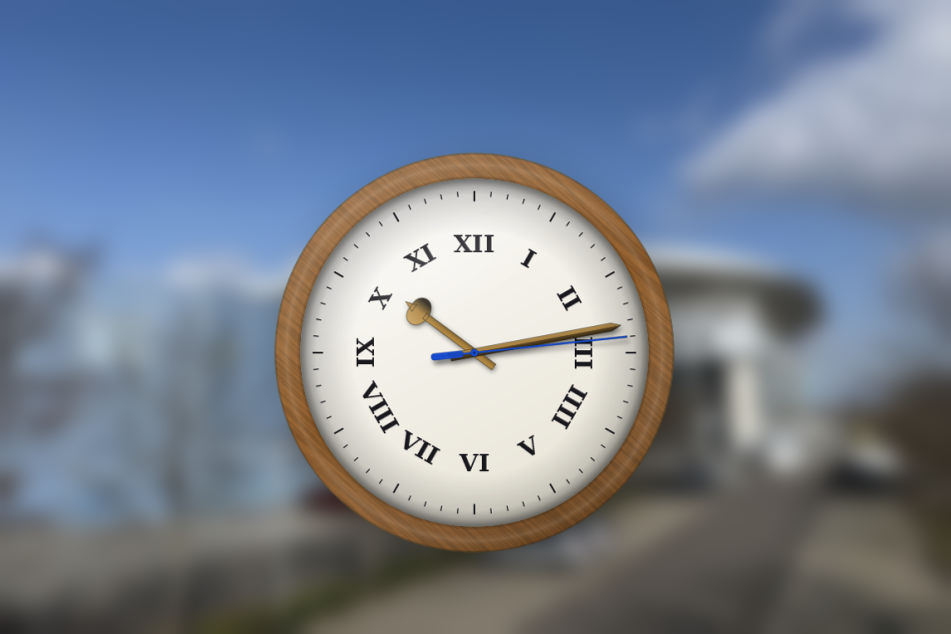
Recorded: 10h13m14s
